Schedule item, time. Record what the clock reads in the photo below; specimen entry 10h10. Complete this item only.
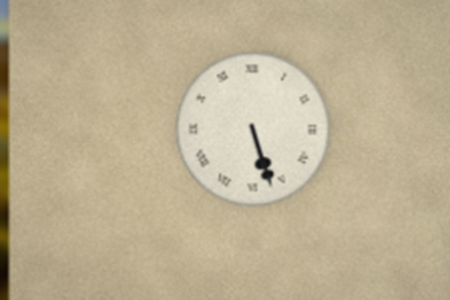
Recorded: 5h27
